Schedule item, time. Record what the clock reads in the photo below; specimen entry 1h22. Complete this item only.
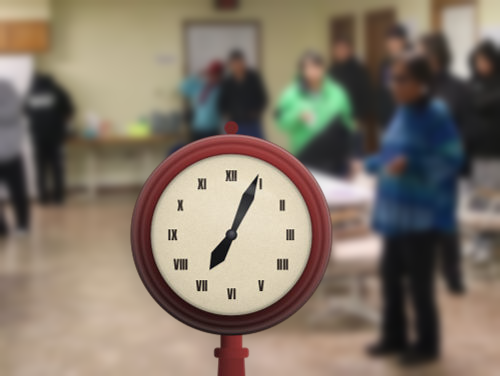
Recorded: 7h04
